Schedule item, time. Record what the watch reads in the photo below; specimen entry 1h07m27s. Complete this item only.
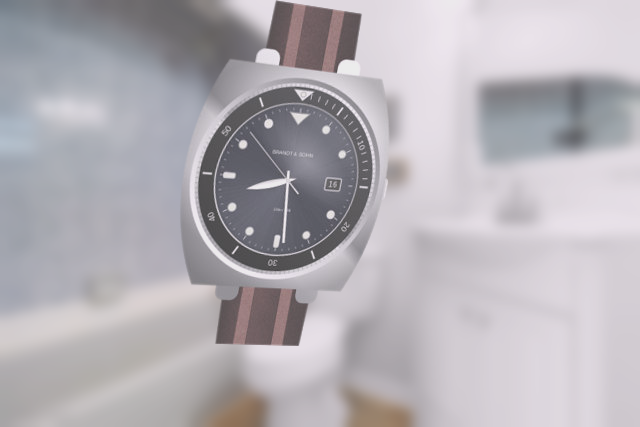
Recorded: 8h28m52s
